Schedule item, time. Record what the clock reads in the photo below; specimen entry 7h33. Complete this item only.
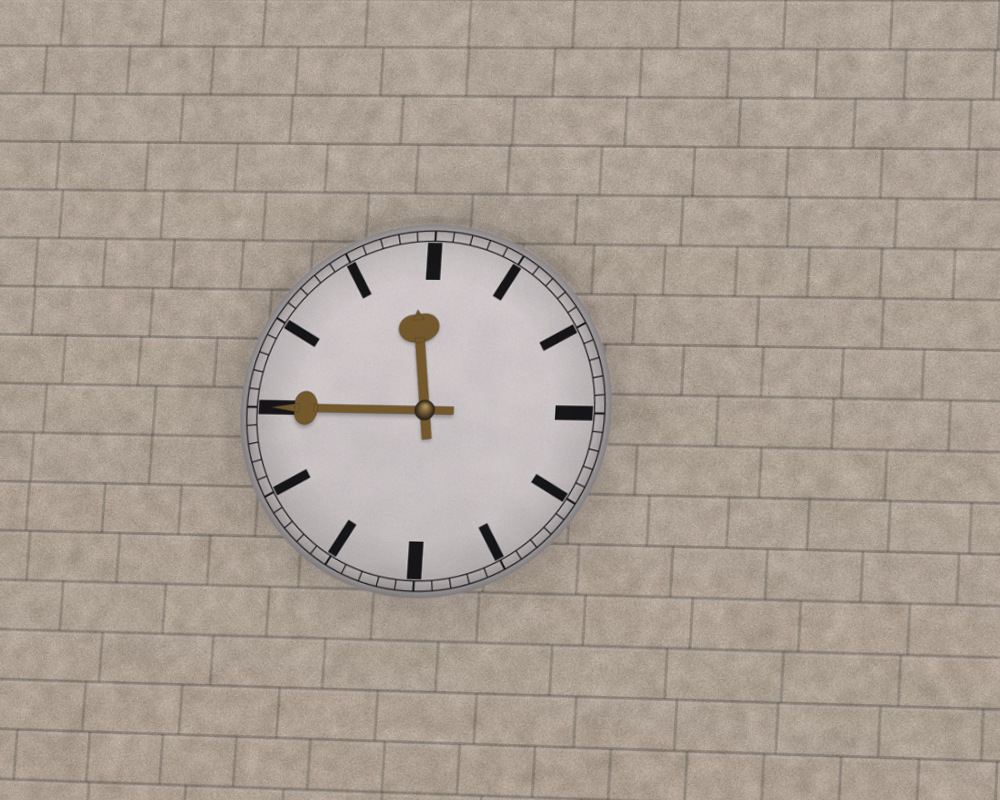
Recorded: 11h45
